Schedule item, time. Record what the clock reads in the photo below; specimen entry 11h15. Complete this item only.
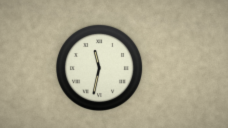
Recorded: 11h32
